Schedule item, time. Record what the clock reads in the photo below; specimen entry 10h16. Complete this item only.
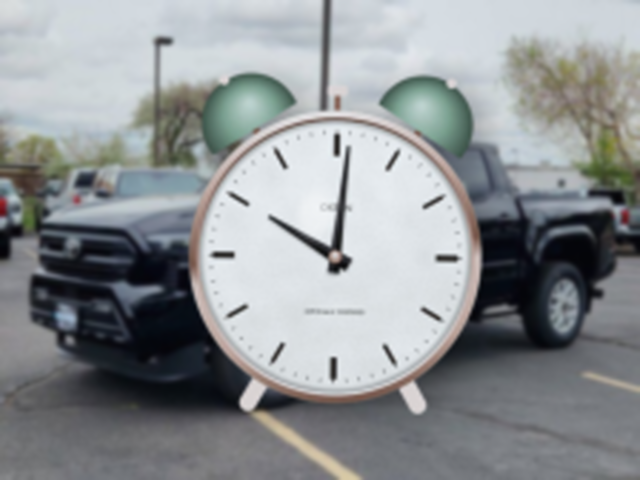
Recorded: 10h01
